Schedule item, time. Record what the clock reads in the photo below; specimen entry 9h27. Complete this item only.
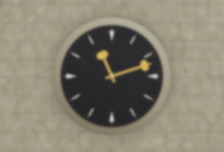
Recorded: 11h12
